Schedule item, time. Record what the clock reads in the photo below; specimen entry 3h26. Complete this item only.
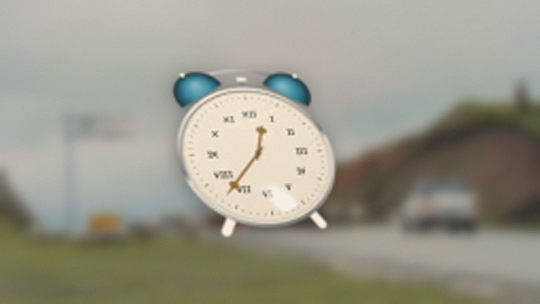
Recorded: 12h37
